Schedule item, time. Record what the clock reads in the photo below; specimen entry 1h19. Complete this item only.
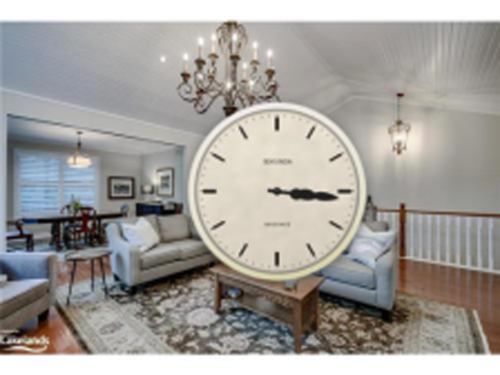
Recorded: 3h16
